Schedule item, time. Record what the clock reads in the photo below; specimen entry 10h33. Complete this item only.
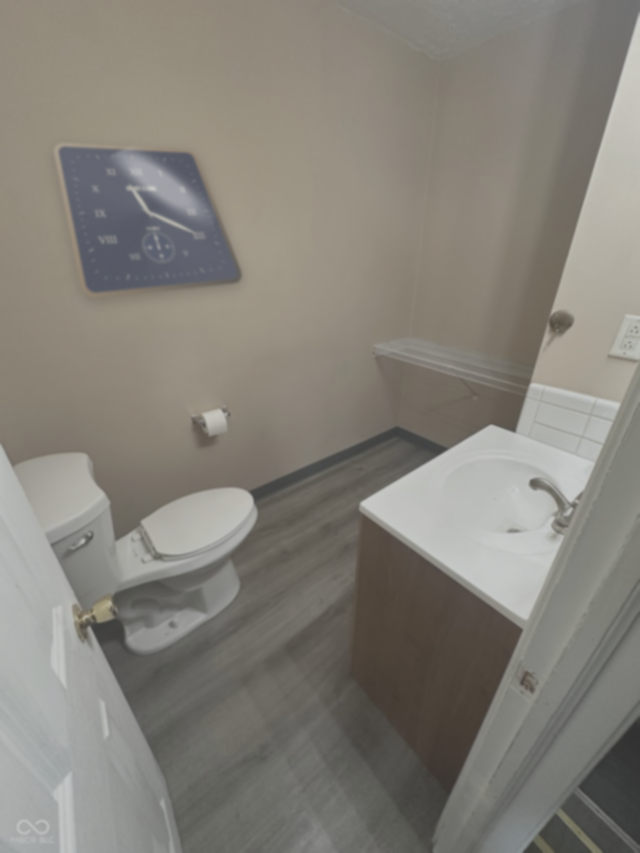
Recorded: 11h20
